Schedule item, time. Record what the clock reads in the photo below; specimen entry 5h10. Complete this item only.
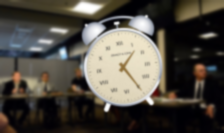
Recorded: 1h25
